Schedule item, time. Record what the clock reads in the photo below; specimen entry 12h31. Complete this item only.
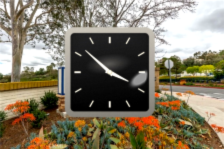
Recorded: 3h52
